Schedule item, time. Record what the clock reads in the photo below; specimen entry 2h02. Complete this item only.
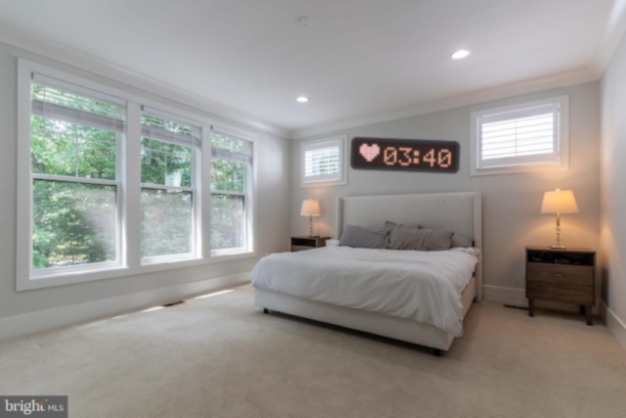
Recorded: 3h40
